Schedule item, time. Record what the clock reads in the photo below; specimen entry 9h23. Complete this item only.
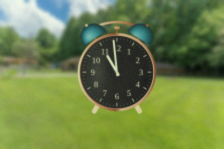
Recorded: 10h59
